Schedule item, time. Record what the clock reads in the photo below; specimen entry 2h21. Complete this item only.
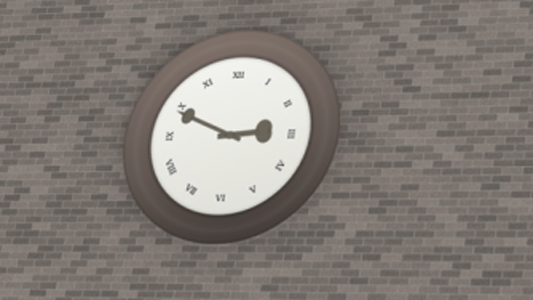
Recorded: 2h49
